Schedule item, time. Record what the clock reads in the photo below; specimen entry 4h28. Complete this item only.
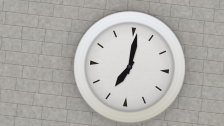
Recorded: 7h01
